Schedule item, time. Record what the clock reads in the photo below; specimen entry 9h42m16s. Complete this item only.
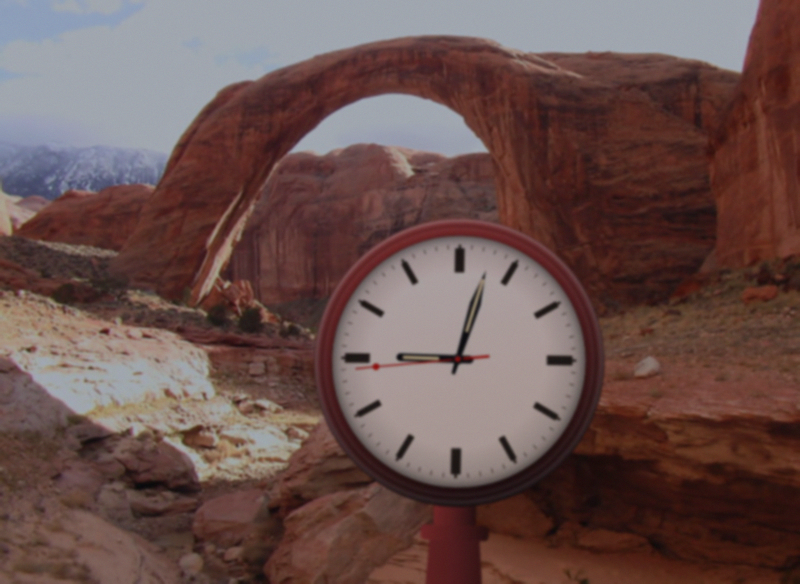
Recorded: 9h02m44s
